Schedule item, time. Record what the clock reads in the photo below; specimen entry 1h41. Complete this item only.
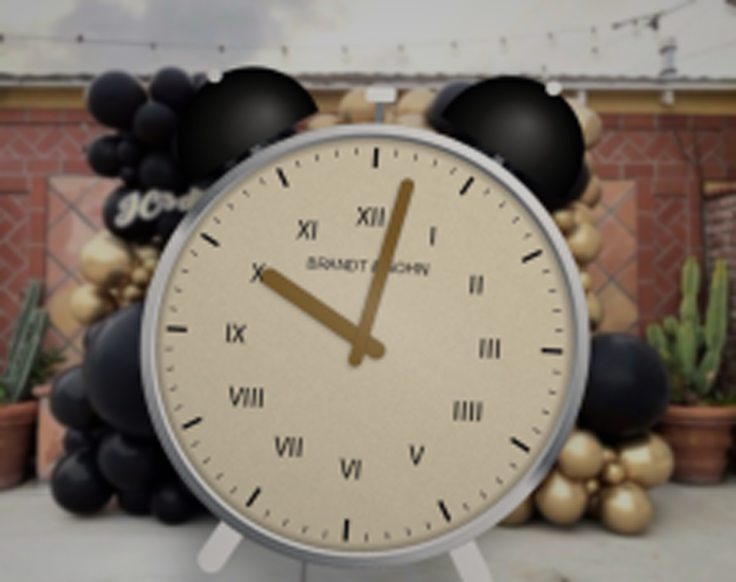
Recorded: 10h02
